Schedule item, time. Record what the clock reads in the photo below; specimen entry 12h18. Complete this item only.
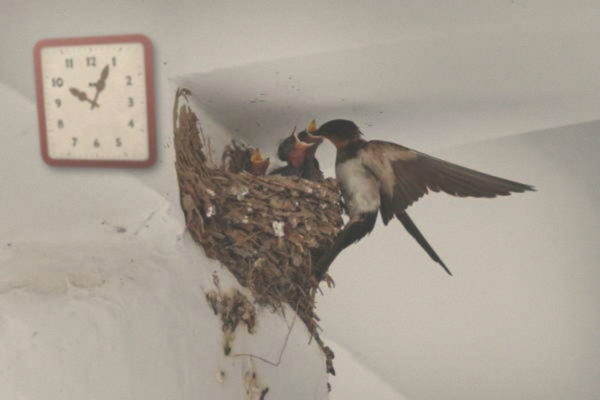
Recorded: 10h04
